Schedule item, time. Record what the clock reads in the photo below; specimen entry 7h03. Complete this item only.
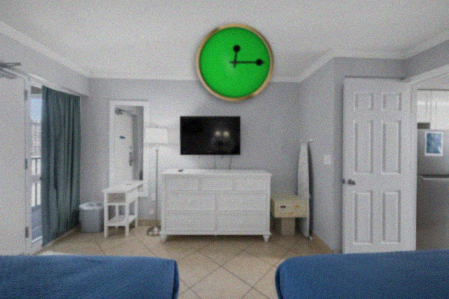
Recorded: 12h15
